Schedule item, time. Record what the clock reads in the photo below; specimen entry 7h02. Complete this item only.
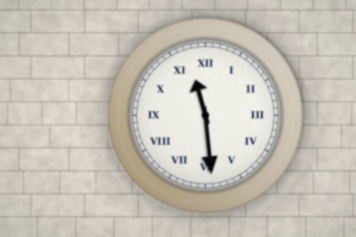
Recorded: 11h29
